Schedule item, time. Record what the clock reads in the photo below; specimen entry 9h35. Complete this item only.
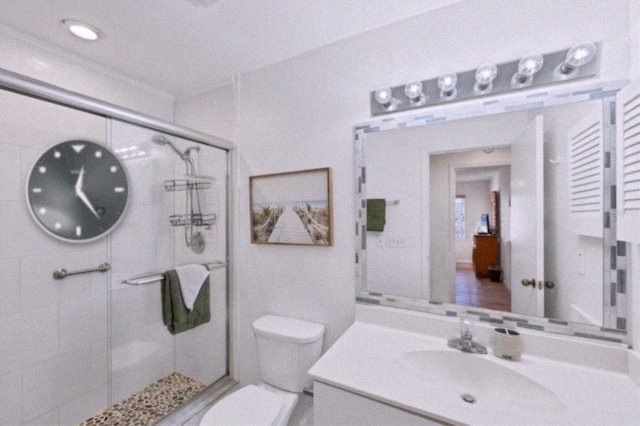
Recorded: 12h24
